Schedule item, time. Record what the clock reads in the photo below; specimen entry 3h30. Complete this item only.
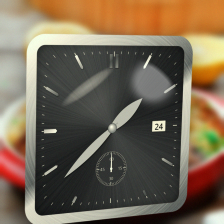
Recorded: 1h38
